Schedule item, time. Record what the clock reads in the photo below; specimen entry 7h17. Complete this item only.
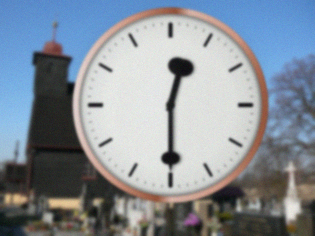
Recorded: 12h30
